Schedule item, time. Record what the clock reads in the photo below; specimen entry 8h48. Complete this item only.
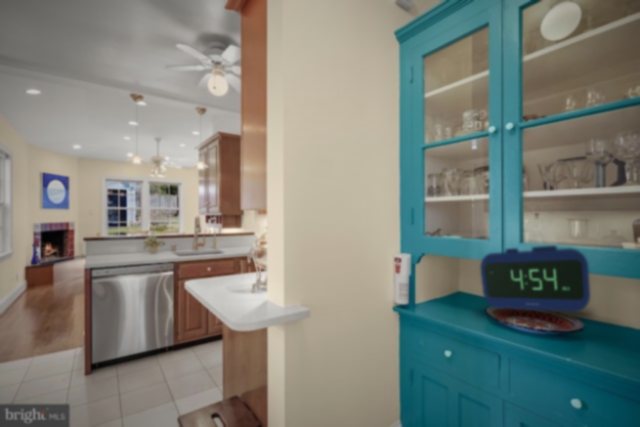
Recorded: 4h54
